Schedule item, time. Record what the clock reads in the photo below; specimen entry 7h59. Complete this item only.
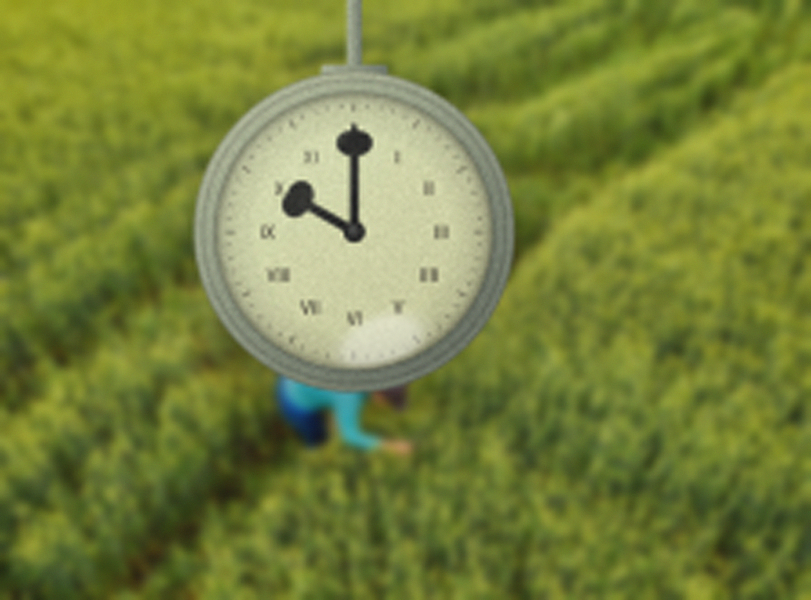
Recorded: 10h00
